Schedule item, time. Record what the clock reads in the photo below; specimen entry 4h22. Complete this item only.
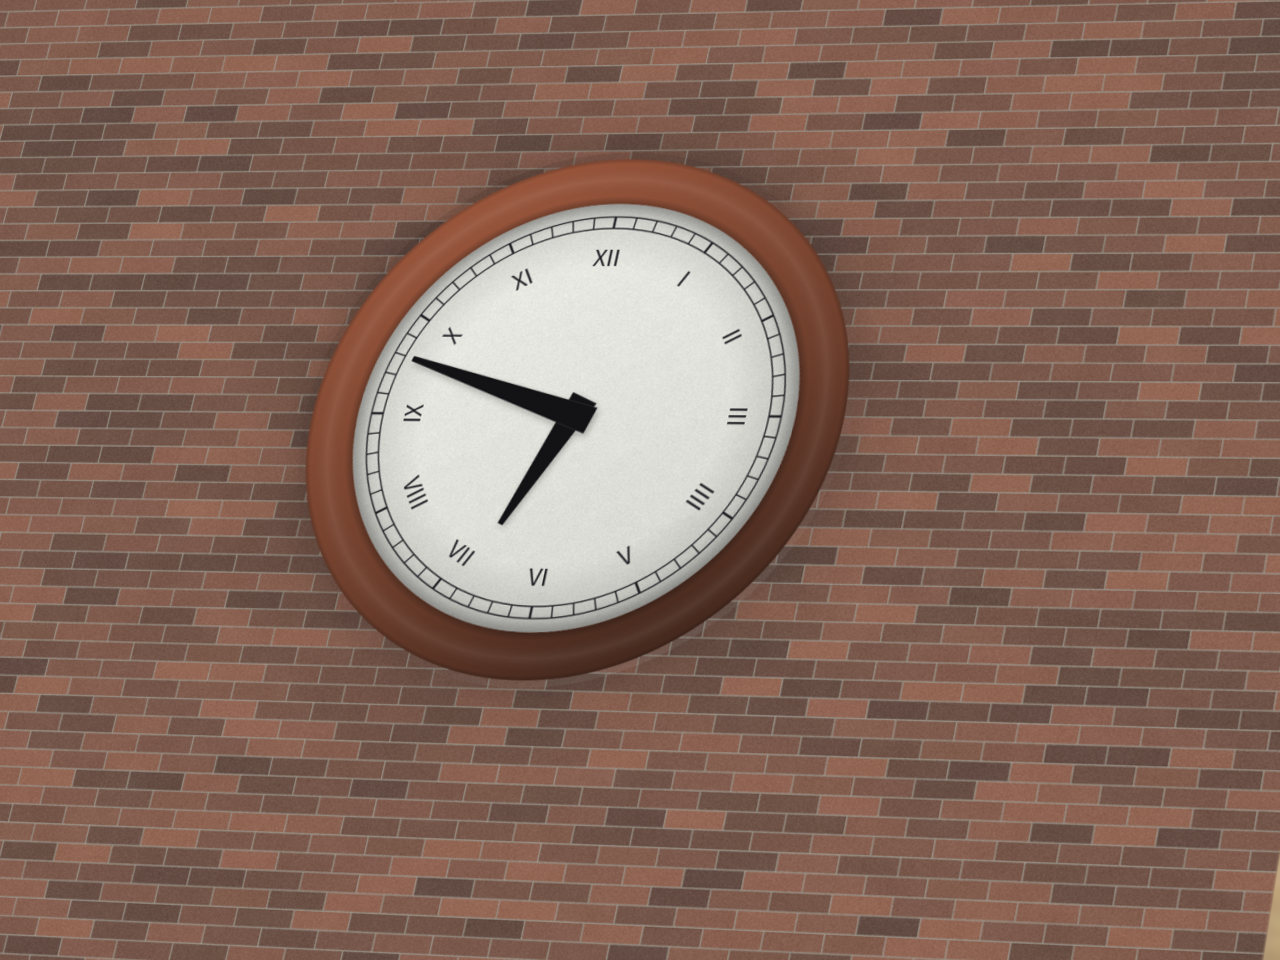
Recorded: 6h48
